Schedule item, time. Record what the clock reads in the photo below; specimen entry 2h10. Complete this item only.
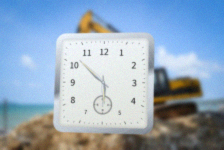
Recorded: 5h52
